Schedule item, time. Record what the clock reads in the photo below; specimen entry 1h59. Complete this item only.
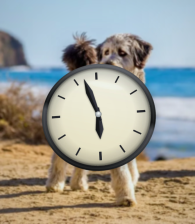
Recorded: 5h57
